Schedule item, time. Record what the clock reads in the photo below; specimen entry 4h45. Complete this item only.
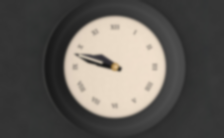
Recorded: 9h48
